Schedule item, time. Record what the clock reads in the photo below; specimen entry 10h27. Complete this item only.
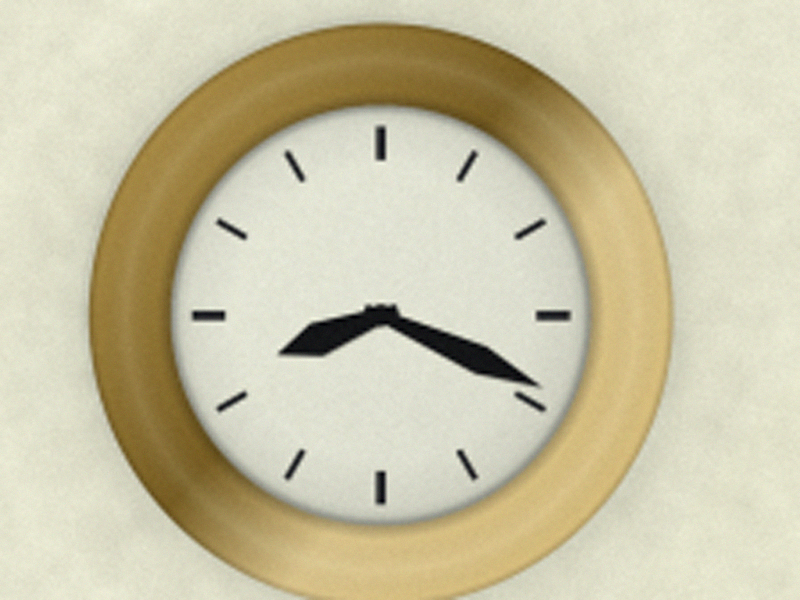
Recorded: 8h19
